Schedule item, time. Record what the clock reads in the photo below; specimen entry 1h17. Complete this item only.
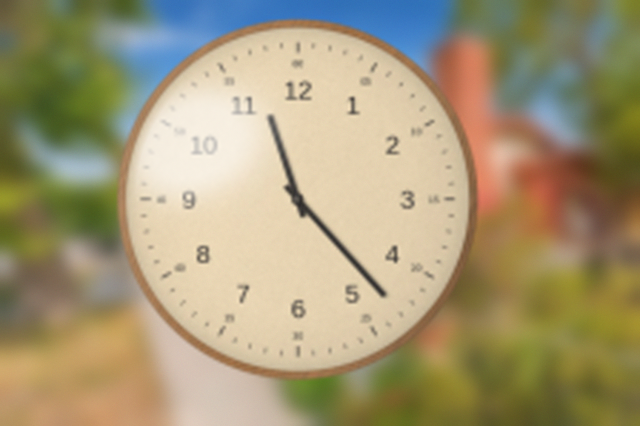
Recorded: 11h23
